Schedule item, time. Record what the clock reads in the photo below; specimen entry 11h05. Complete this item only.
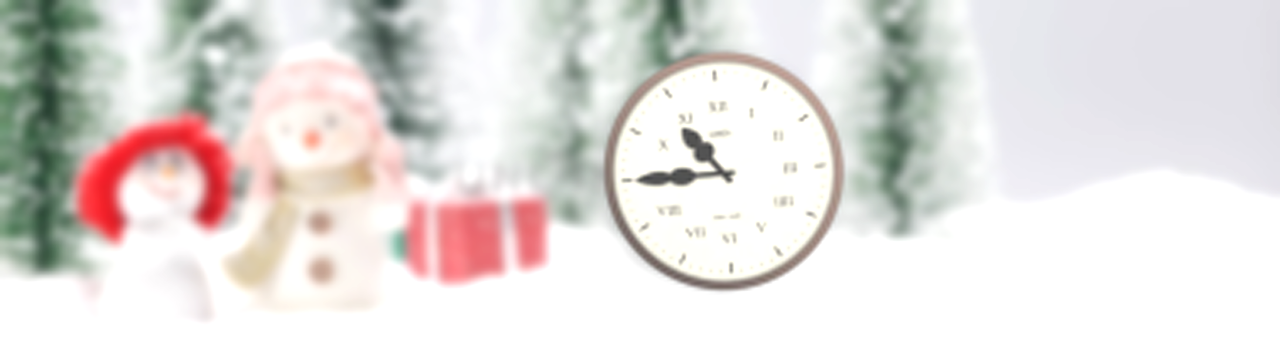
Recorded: 10h45
